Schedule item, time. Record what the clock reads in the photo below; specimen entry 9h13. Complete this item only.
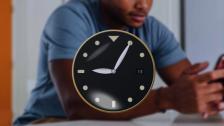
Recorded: 9h05
